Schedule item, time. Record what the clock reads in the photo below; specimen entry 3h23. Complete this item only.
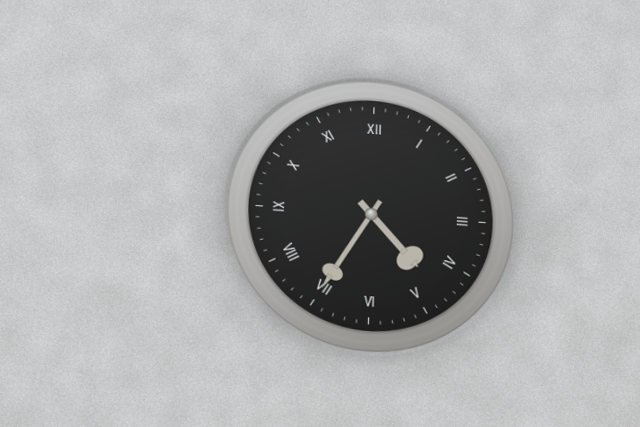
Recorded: 4h35
